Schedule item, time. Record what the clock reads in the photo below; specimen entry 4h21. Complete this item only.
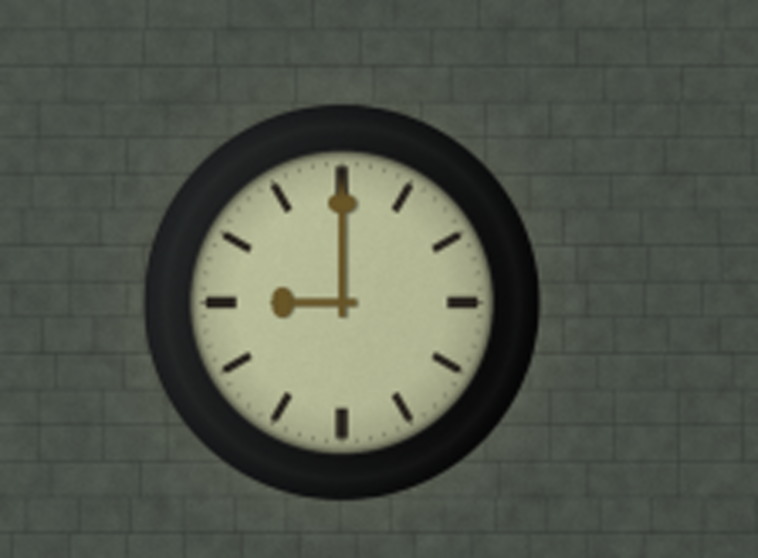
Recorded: 9h00
